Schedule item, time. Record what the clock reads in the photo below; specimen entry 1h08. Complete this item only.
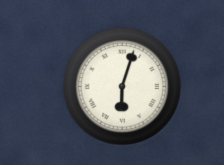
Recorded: 6h03
